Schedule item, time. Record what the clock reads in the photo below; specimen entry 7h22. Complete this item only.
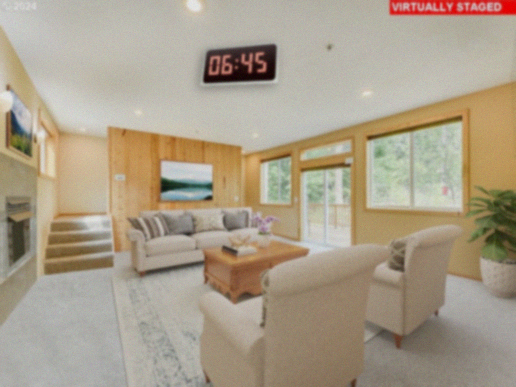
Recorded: 6h45
